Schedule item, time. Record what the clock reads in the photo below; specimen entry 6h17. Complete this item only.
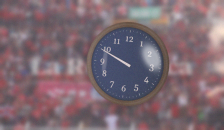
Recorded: 9h49
